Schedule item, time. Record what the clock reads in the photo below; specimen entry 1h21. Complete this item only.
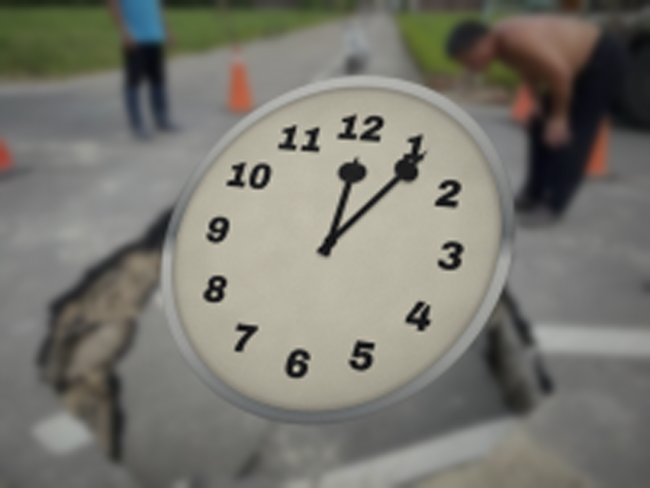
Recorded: 12h06
